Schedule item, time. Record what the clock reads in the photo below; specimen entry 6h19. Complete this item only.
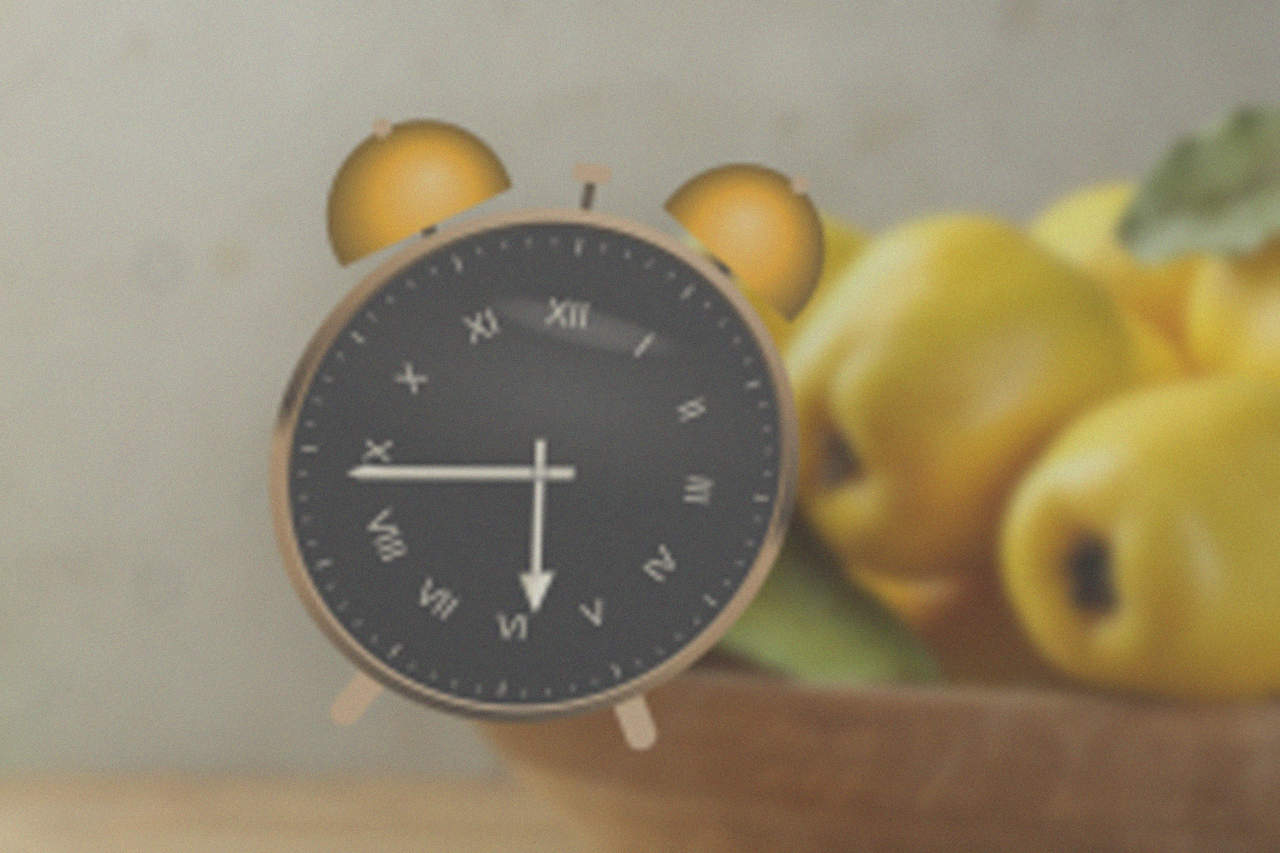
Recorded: 5h44
